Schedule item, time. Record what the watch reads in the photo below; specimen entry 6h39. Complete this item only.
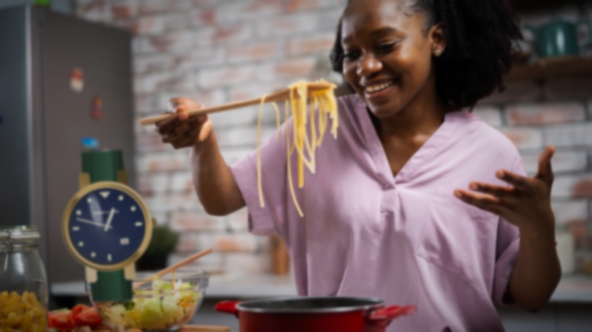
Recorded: 12h48
